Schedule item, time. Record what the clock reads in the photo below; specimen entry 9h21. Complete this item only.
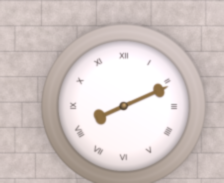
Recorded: 8h11
